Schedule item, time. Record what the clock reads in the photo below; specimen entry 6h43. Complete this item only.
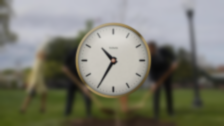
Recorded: 10h35
